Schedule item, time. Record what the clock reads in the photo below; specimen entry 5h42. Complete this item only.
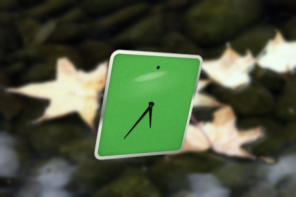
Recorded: 5h36
